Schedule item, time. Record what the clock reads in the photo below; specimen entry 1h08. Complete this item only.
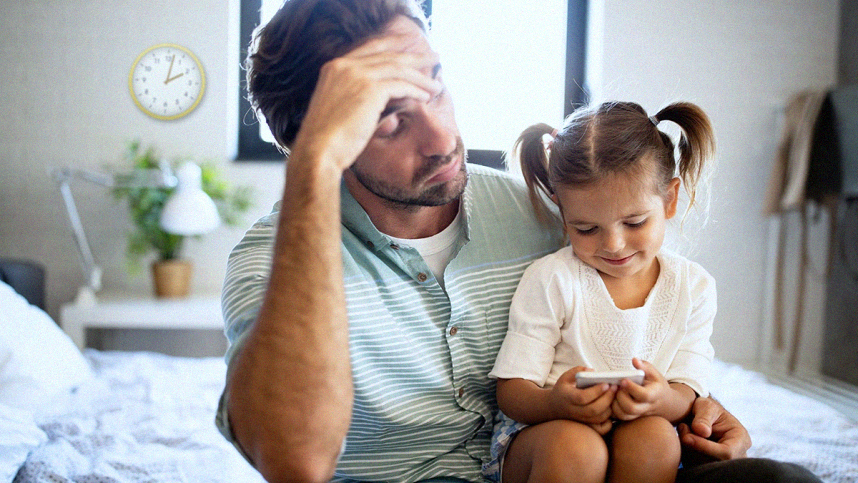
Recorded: 2h02
